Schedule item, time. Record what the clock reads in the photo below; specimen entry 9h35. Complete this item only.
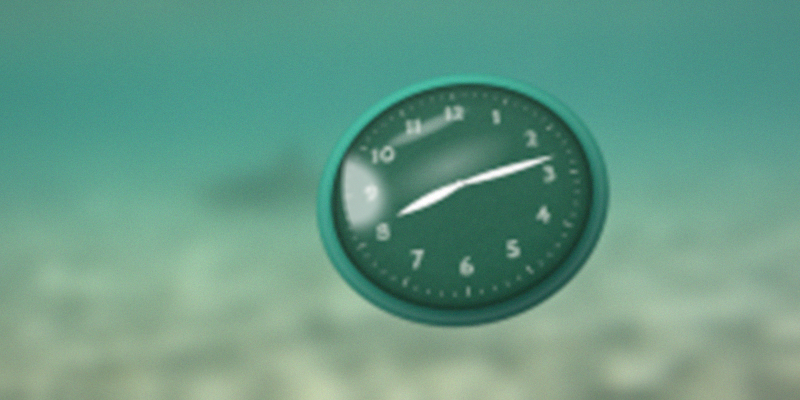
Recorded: 8h13
